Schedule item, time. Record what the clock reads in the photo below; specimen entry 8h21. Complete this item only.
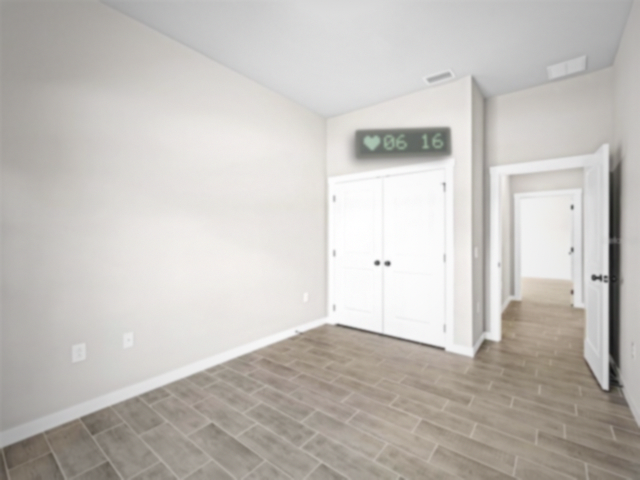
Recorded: 6h16
